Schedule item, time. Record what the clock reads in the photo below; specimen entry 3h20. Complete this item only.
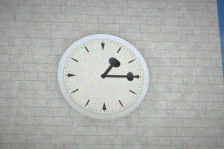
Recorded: 1h15
